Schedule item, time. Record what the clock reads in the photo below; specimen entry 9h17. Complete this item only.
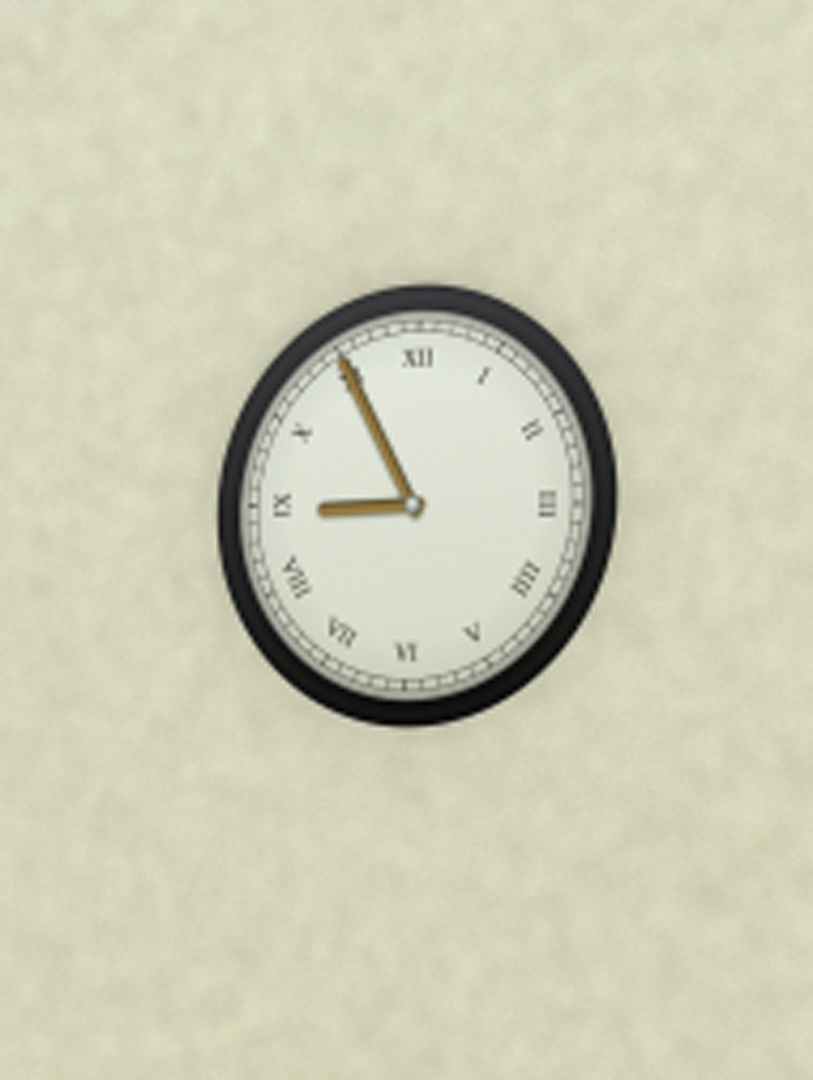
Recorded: 8h55
